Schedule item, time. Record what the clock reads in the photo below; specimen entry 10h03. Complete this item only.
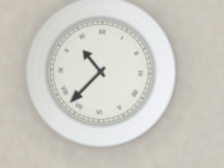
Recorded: 10h37
